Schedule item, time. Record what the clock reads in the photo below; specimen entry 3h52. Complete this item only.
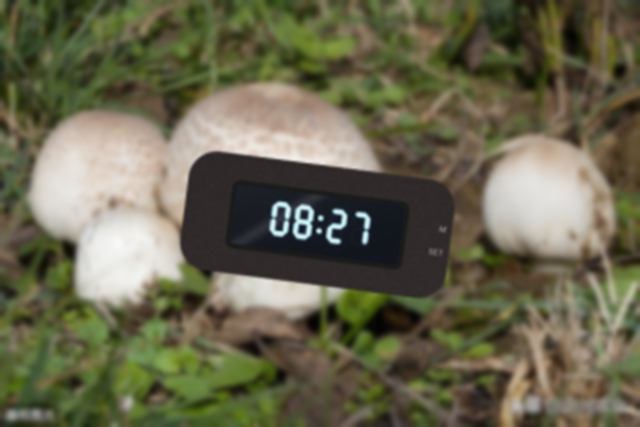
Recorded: 8h27
